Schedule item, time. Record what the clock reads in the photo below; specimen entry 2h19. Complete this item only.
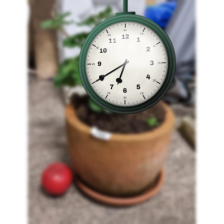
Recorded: 6h40
